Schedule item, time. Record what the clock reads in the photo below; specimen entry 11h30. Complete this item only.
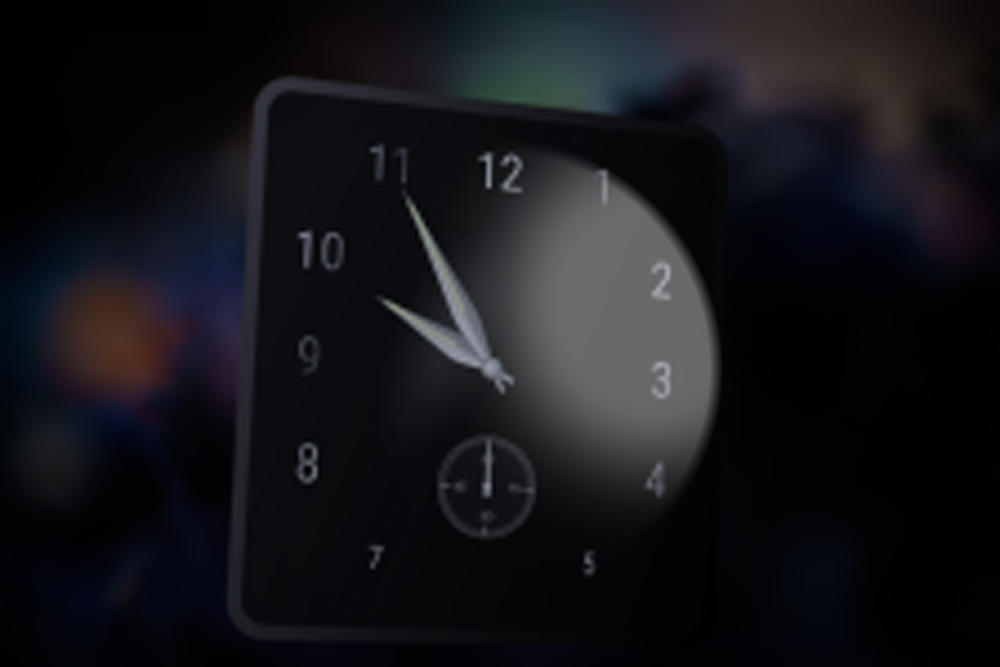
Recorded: 9h55
